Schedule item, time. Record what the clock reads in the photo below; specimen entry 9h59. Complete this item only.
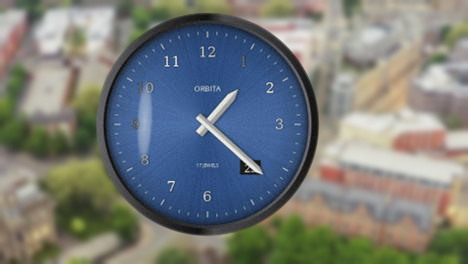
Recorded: 1h22
